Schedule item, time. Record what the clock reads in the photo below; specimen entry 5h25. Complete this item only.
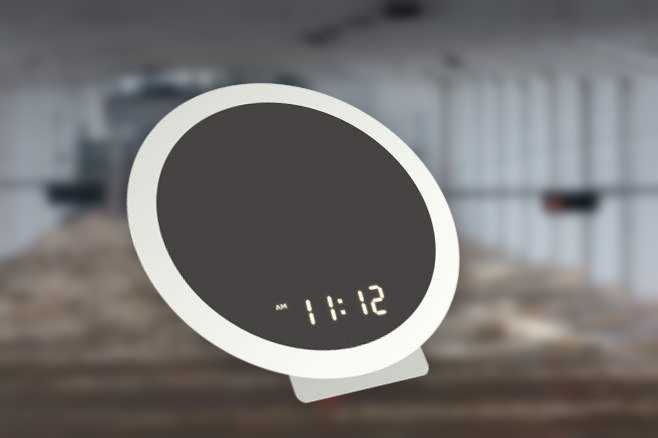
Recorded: 11h12
